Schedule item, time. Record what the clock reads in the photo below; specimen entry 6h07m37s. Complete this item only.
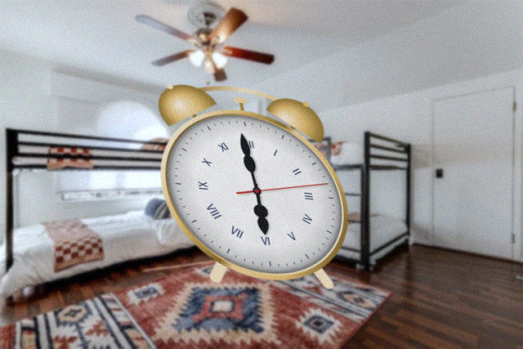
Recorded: 5h59m13s
